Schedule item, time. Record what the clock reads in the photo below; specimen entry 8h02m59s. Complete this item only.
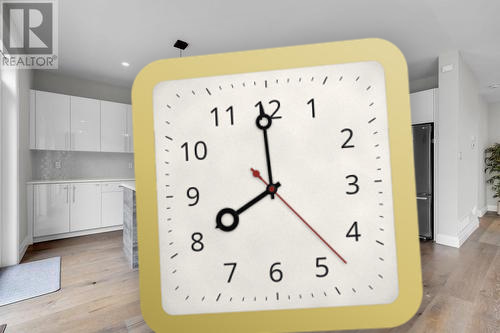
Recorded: 7h59m23s
